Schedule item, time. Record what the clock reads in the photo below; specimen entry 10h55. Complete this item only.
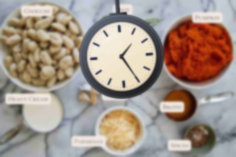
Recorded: 1h25
